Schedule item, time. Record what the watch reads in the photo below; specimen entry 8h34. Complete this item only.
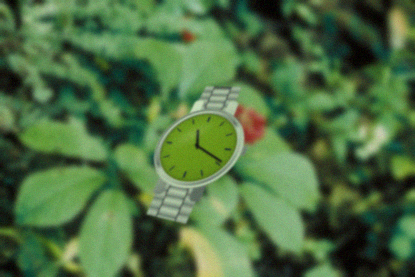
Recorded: 11h19
